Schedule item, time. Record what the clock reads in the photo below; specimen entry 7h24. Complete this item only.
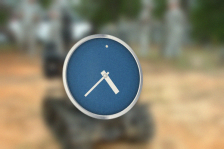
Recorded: 4h37
